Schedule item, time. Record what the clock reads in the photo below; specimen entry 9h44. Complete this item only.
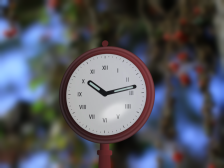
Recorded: 10h13
